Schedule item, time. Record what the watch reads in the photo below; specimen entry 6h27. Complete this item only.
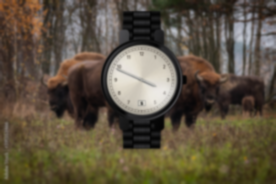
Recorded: 3h49
